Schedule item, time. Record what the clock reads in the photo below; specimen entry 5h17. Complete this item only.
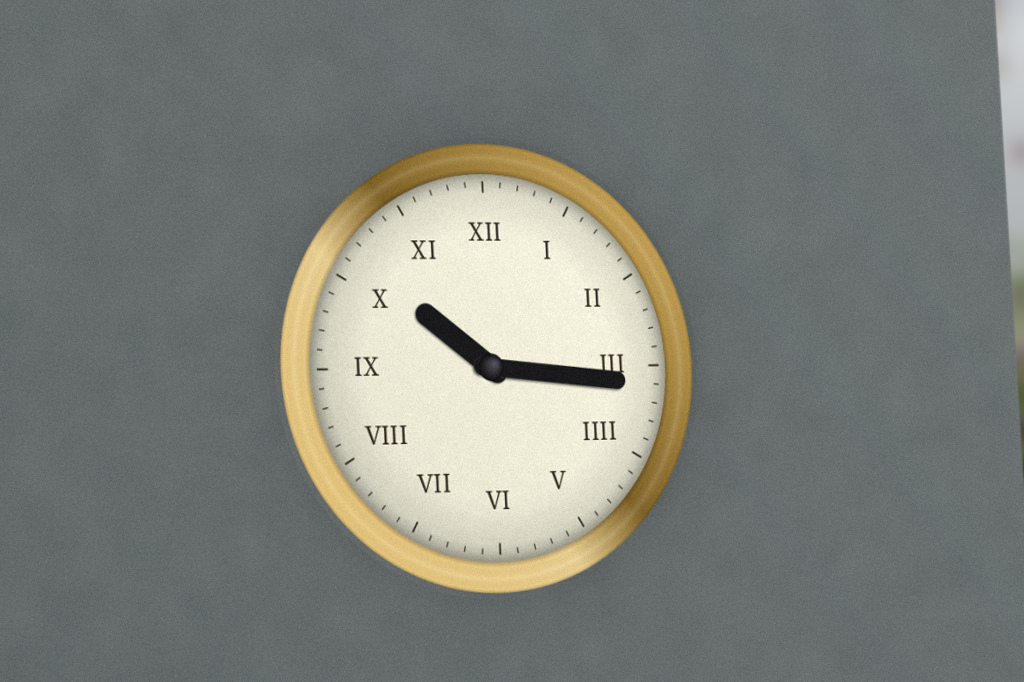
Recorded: 10h16
